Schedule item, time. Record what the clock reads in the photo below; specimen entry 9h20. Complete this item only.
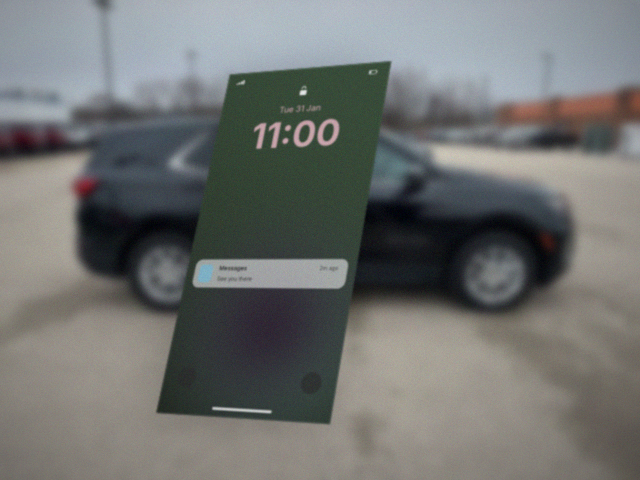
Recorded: 11h00
